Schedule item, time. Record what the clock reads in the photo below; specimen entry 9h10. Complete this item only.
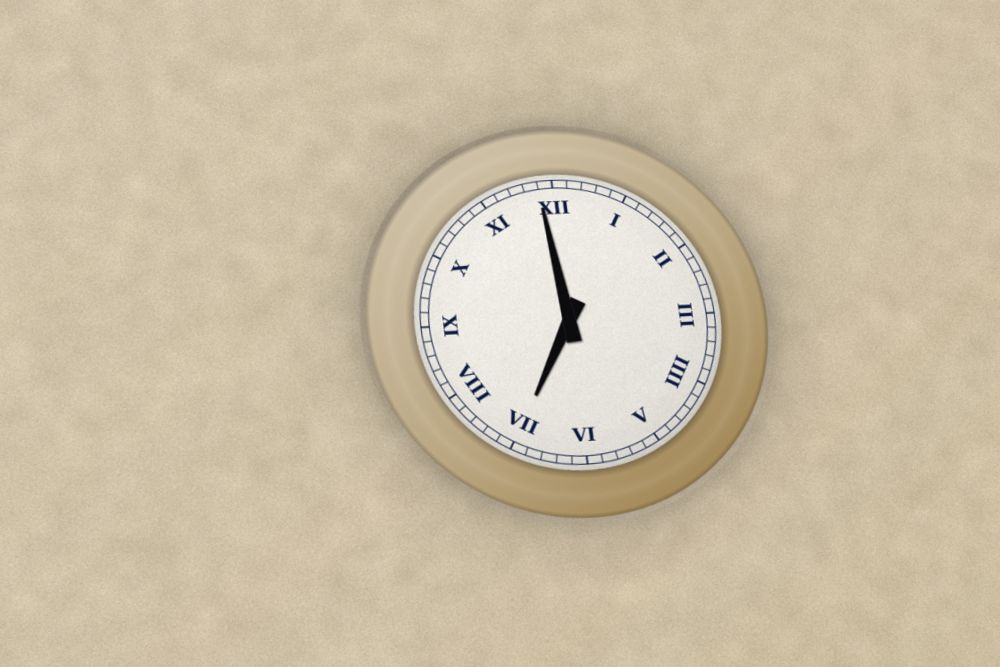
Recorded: 6h59
